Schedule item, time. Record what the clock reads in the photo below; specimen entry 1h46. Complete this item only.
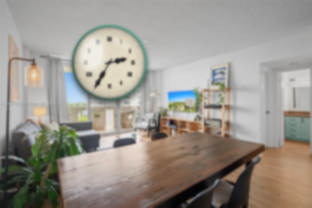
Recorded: 2h35
